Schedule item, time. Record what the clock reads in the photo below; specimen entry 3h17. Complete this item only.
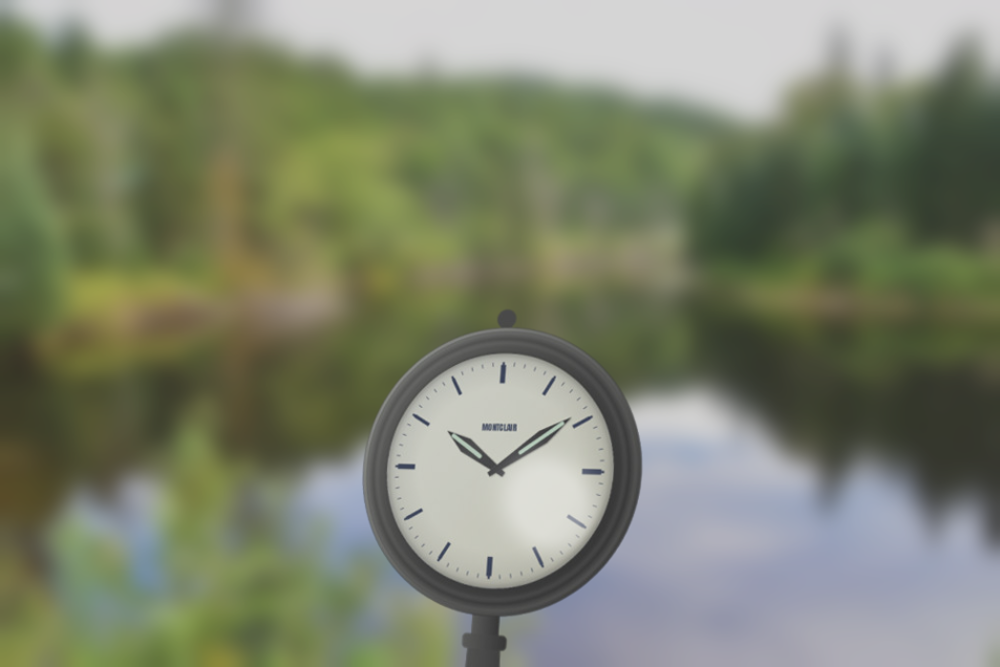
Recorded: 10h09
